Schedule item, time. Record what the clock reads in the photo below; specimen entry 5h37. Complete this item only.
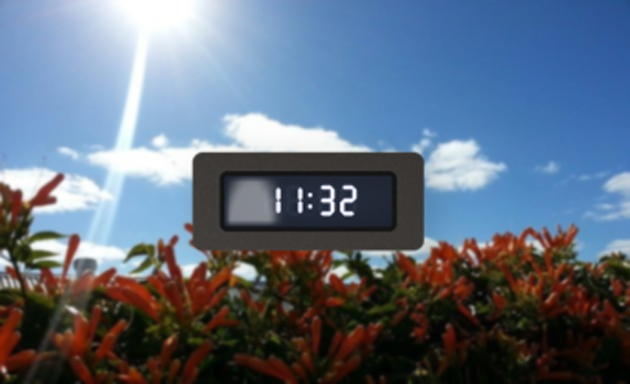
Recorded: 11h32
